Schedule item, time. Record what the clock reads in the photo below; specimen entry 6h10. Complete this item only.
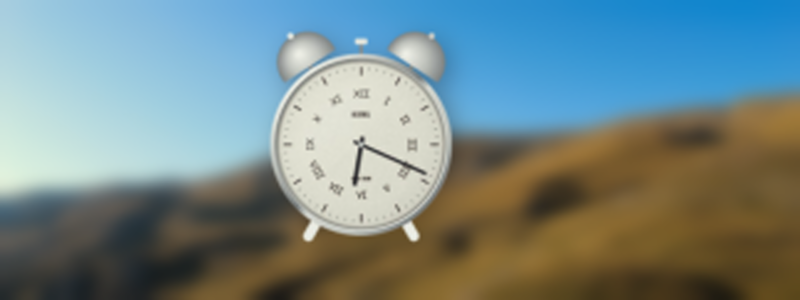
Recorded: 6h19
